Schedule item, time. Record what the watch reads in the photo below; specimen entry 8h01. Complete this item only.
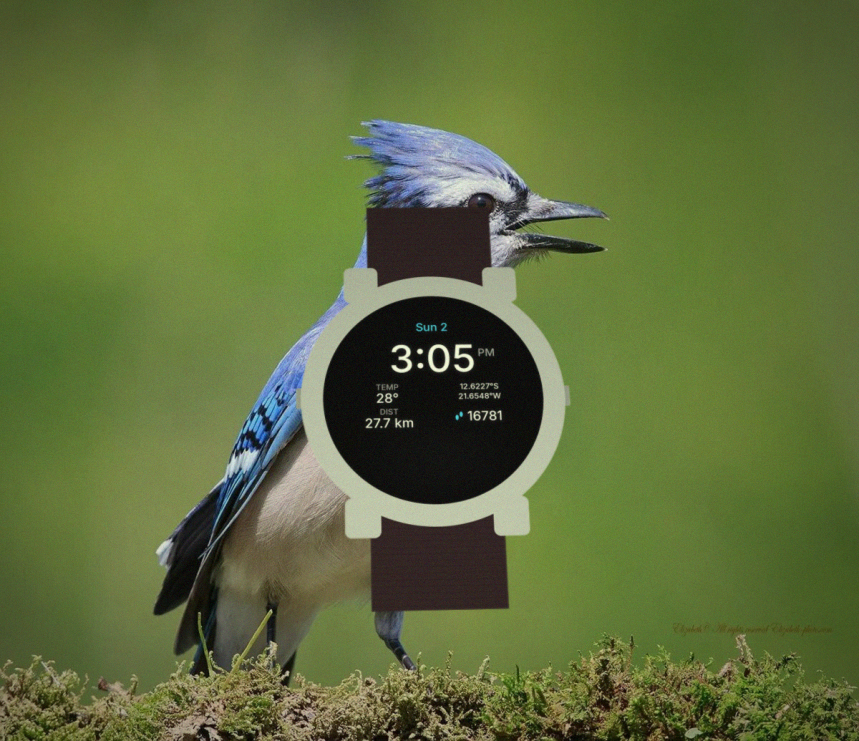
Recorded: 3h05
